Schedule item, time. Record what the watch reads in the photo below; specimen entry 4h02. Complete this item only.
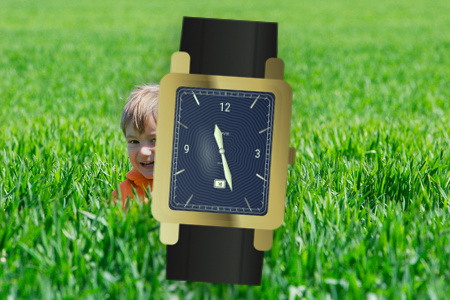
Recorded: 11h27
